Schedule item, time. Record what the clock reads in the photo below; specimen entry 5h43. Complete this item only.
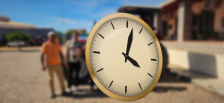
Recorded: 4h02
